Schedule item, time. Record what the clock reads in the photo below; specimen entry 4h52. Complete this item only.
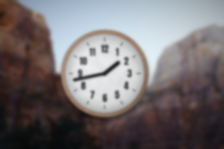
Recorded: 1h43
